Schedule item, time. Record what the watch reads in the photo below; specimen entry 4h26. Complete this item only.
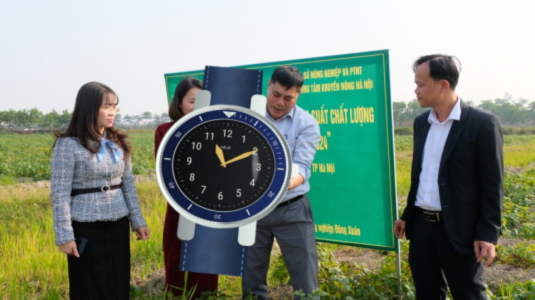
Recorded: 11h10
